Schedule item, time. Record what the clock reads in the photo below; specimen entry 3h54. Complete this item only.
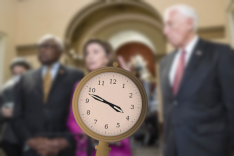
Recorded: 3h48
